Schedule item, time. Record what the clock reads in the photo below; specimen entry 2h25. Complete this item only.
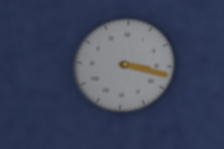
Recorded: 3h17
